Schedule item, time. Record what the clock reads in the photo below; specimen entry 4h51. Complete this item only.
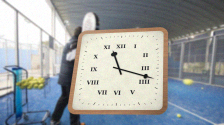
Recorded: 11h18
